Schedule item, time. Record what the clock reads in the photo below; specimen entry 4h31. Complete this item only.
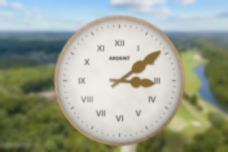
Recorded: 3h09
